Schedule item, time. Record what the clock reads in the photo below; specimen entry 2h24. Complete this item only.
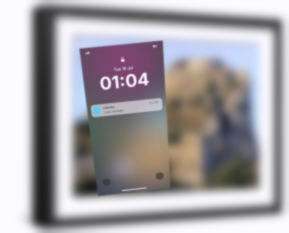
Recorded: 1h04
